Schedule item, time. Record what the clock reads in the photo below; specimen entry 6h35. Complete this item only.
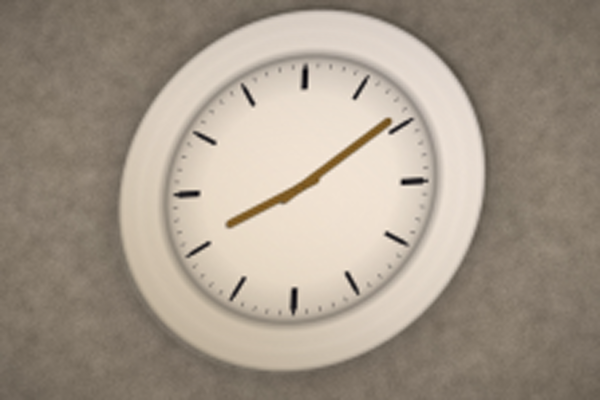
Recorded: 8h09
